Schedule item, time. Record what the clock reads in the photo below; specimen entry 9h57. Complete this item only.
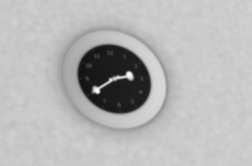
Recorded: 2h40
